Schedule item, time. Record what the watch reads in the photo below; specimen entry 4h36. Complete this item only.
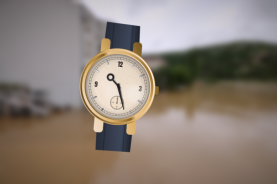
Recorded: 10h27
